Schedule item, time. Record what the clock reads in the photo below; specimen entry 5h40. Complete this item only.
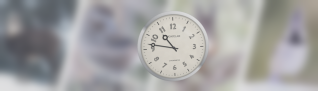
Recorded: 10h47
